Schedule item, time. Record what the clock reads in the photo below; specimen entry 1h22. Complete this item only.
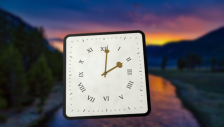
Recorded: 2h01
